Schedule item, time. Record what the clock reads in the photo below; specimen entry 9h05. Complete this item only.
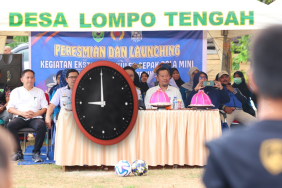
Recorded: 9h00
